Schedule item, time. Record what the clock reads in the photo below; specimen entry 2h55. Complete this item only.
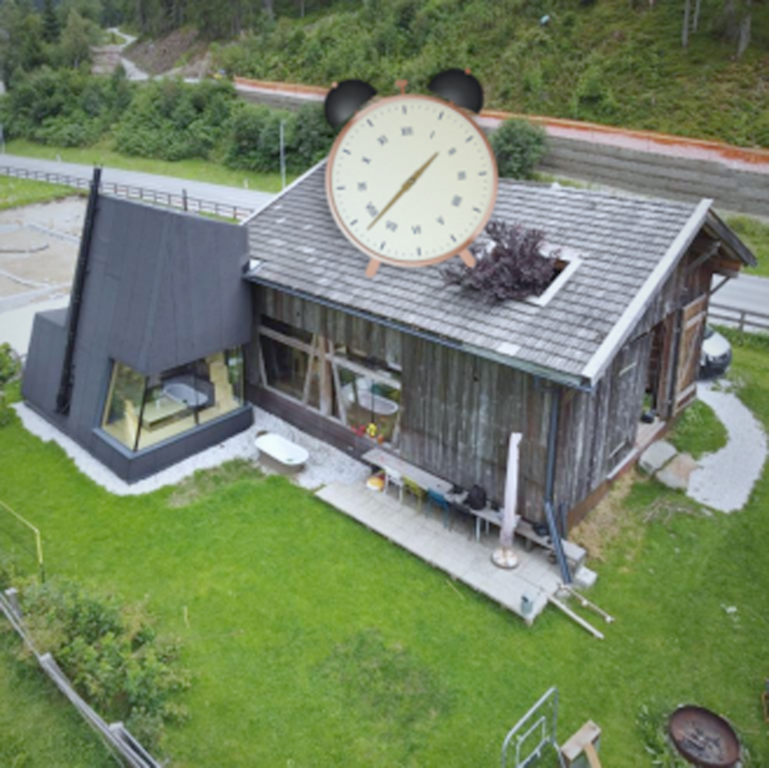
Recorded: 1h38
